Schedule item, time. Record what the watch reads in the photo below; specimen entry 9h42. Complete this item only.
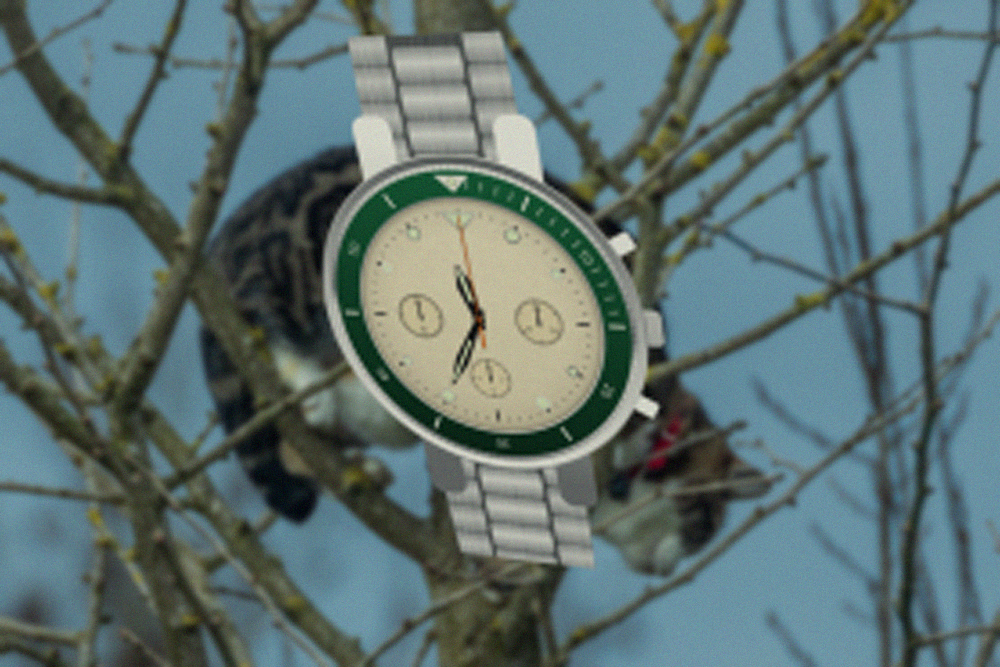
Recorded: 11h35
